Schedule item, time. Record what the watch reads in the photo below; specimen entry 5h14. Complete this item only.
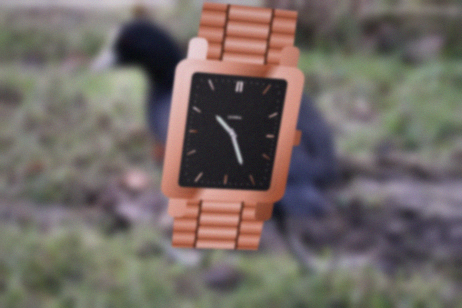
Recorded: 10h26
